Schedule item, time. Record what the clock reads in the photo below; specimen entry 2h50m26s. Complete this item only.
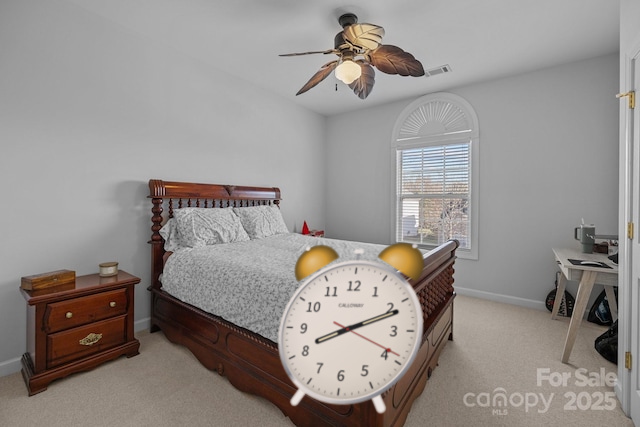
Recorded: 8h11m19s
